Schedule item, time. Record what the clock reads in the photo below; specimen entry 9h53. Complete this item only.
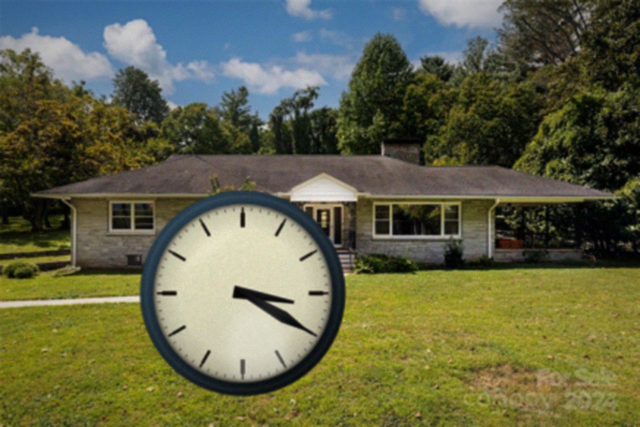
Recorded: 3h20
